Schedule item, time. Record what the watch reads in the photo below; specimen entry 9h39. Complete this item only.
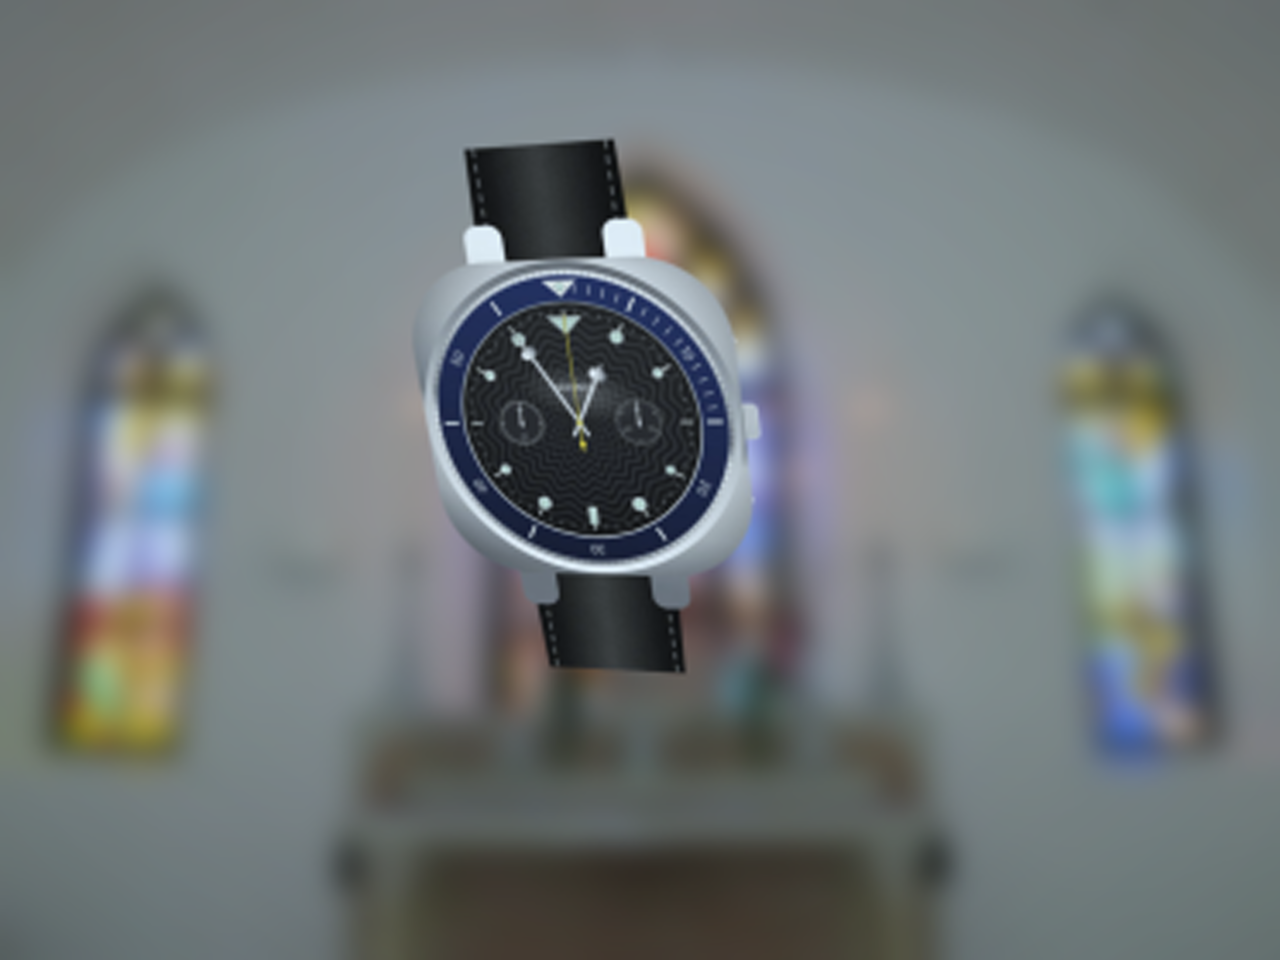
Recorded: 12h55
